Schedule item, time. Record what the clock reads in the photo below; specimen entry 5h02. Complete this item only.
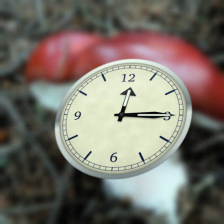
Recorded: 12h15
